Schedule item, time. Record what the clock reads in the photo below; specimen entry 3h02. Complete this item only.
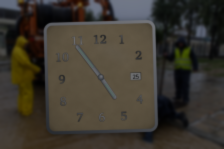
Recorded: 4h54
